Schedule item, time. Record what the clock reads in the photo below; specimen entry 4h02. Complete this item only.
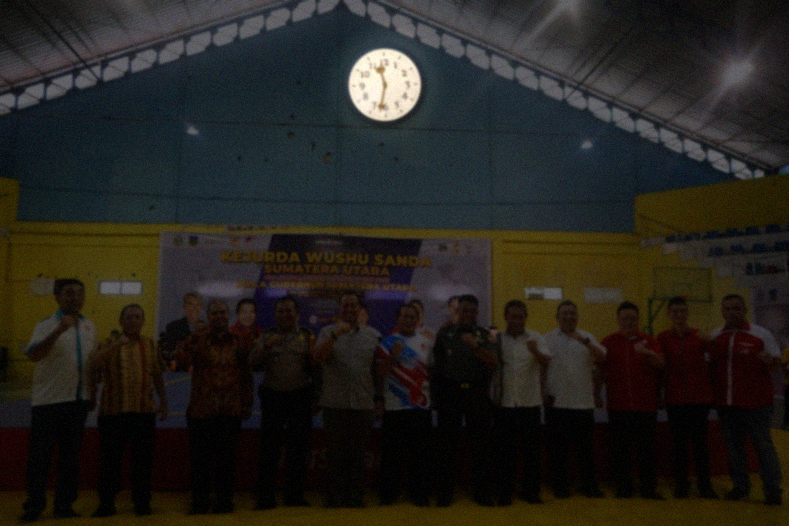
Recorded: 11h32
